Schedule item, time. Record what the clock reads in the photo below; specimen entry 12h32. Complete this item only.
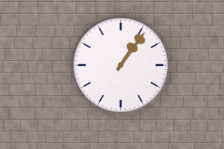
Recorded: 1h06
